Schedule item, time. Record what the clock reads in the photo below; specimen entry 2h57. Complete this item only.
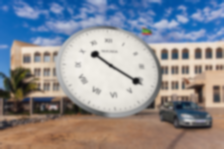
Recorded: 10h21
